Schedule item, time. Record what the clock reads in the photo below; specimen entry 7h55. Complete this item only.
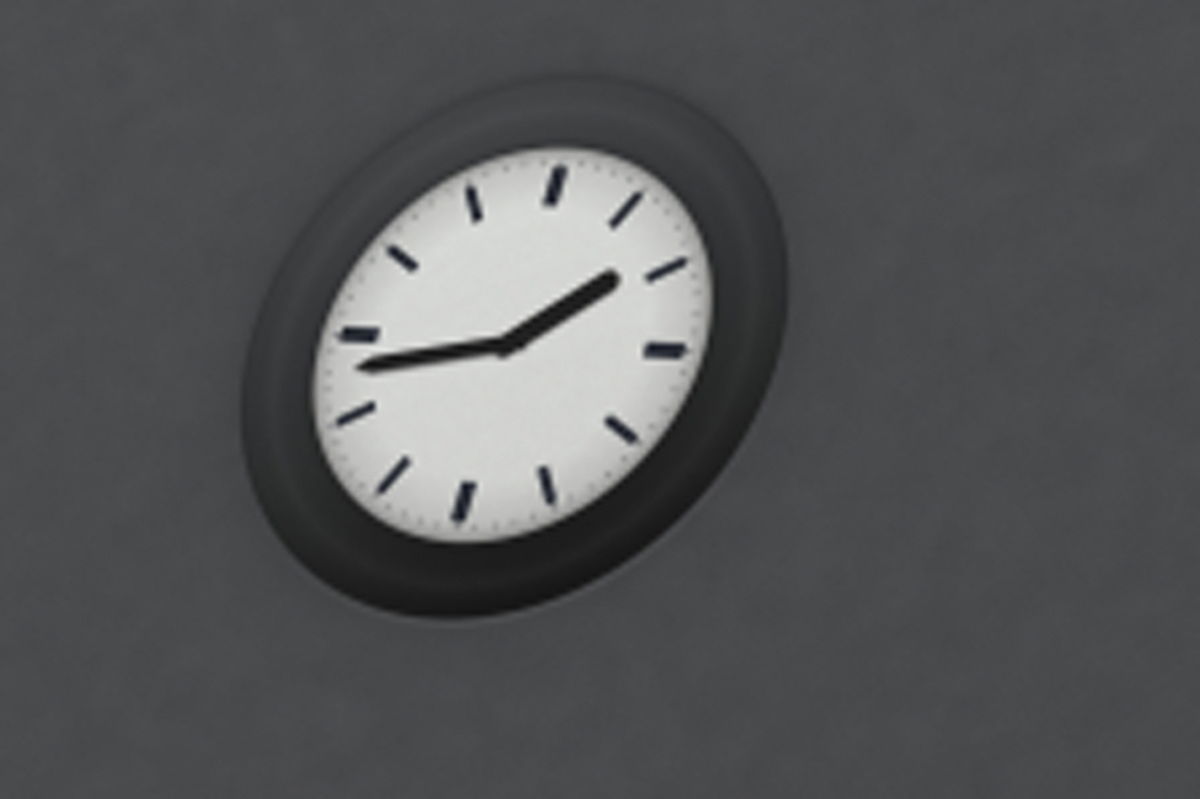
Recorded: 1h43
